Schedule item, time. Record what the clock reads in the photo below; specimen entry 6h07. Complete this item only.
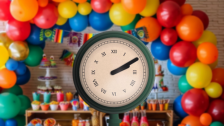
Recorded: 2h10
